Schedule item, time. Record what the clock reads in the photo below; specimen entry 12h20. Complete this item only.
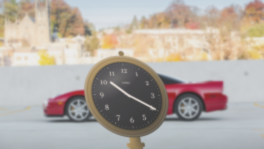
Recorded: 10h20
